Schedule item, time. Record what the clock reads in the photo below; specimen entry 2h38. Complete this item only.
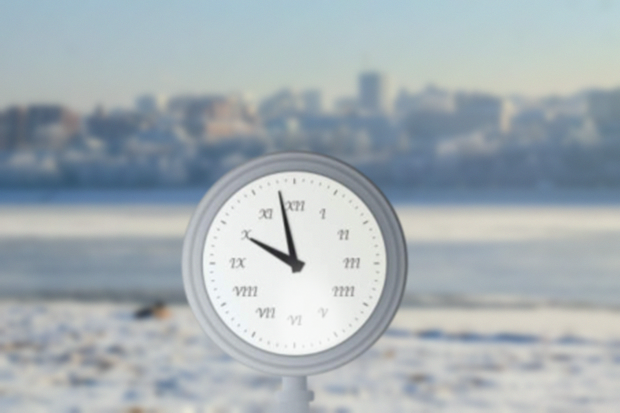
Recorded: 9h58
